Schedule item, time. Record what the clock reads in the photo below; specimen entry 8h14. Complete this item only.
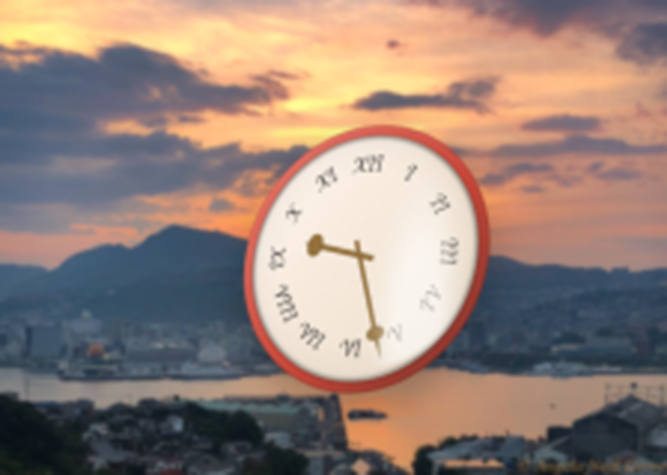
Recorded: 9h27
